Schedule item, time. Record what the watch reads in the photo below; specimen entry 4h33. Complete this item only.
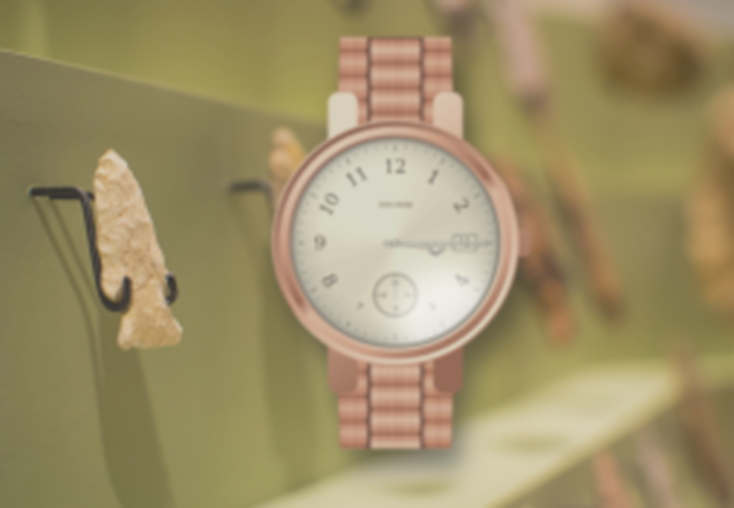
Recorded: 3h15
